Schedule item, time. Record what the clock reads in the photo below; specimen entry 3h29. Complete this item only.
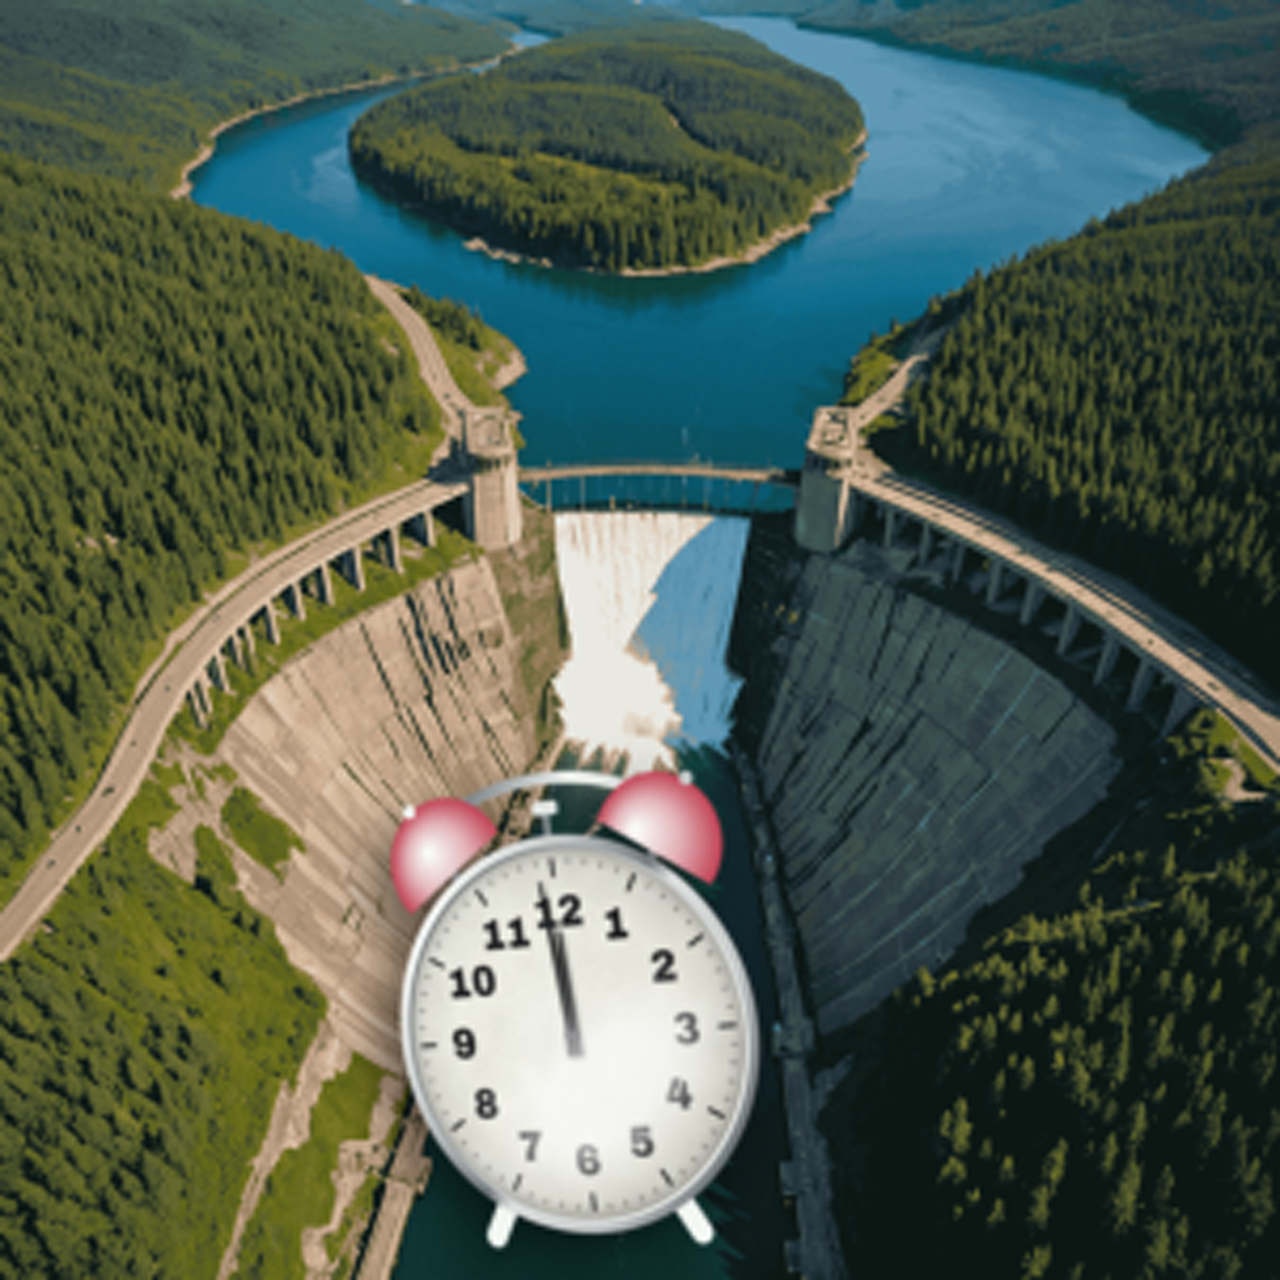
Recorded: 11h59
